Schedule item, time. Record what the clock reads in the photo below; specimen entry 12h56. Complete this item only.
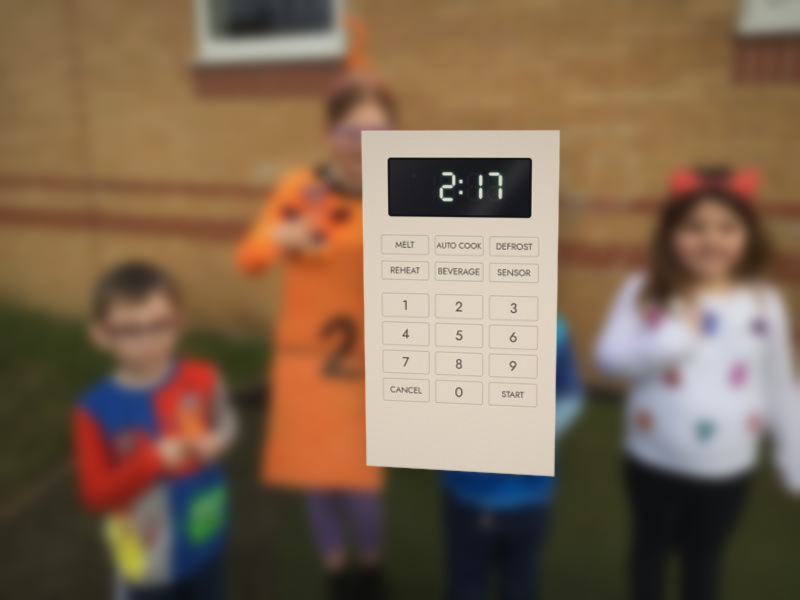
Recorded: 2h17
